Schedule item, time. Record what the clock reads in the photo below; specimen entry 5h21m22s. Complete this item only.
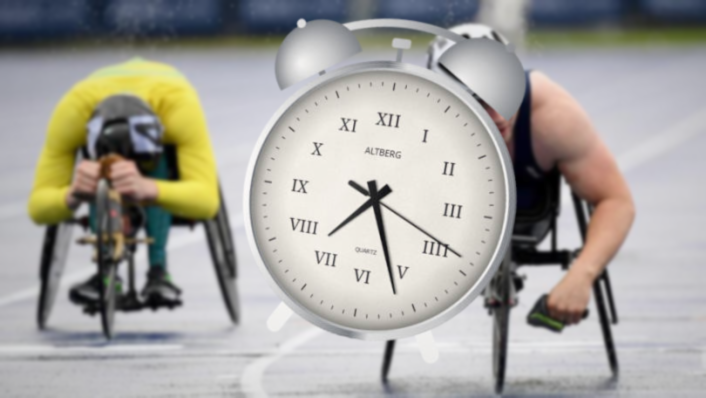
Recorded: 7h26m19s
